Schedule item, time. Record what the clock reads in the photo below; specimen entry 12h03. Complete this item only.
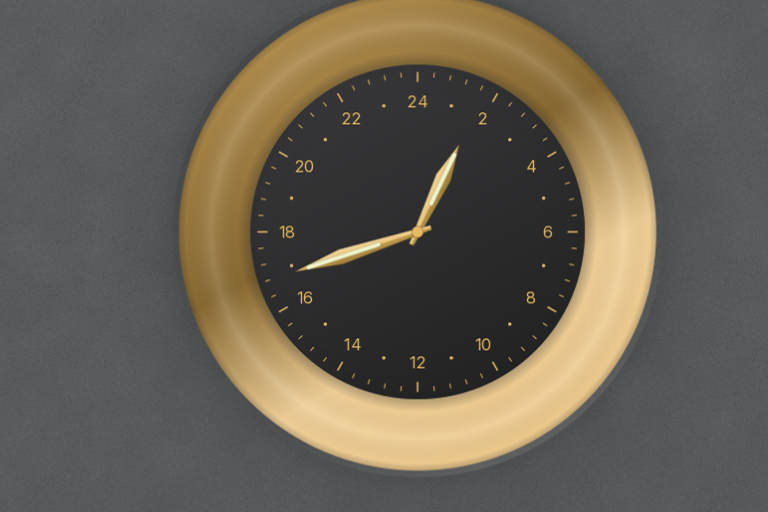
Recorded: 1h42
